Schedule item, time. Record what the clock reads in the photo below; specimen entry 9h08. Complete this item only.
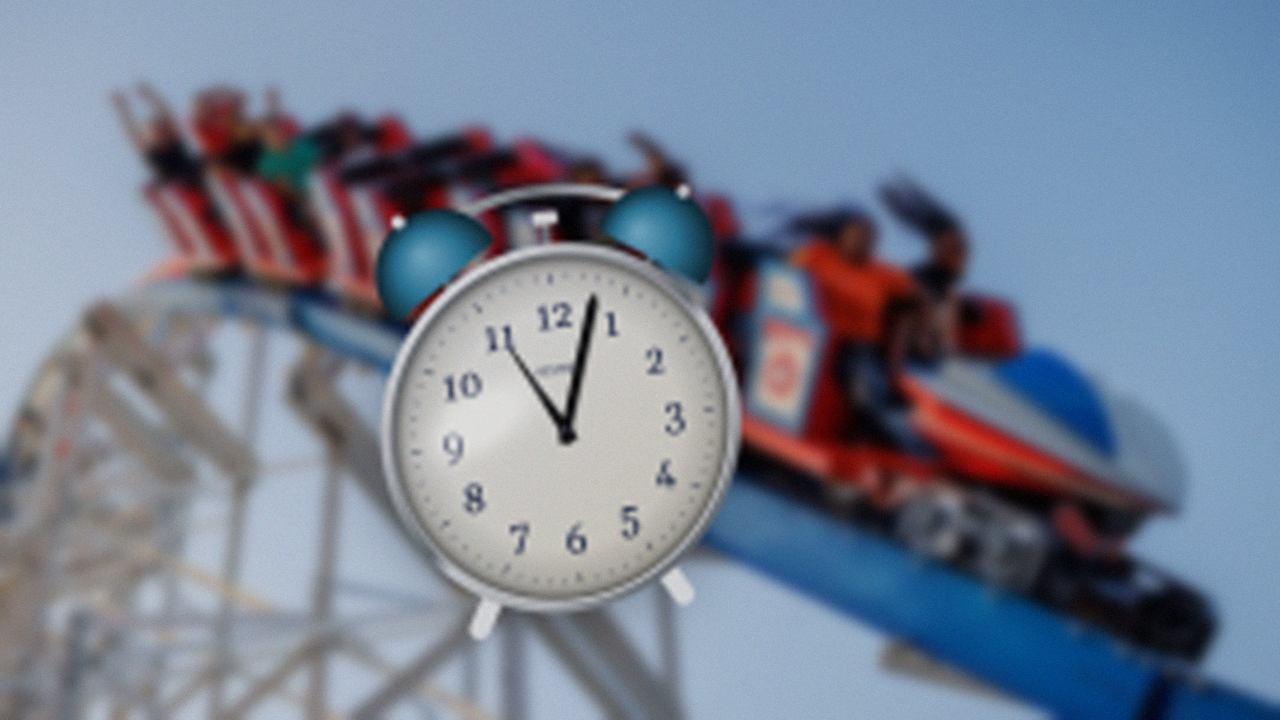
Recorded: 11h03
